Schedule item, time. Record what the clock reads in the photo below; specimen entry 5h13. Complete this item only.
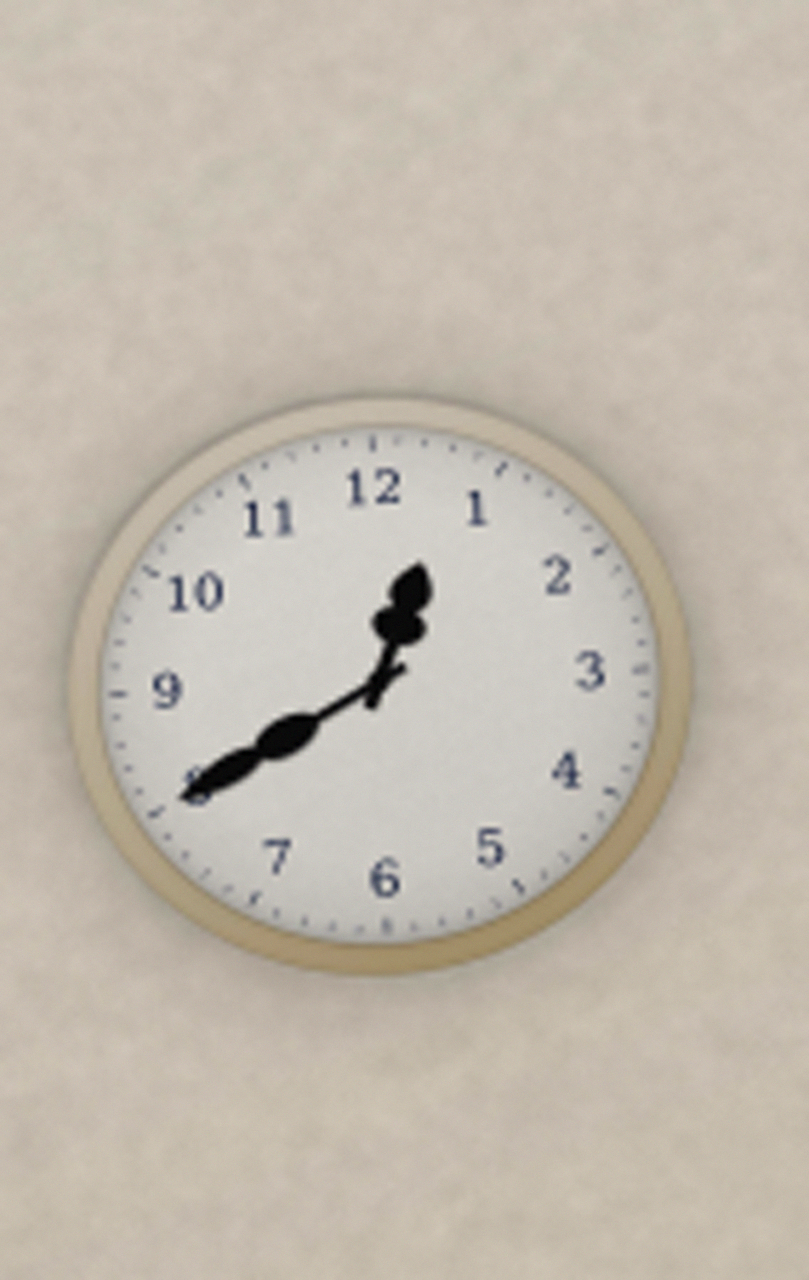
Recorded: 12h40
